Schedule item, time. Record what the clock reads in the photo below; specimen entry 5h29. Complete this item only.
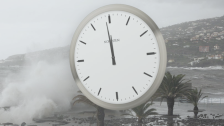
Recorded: 11h59
